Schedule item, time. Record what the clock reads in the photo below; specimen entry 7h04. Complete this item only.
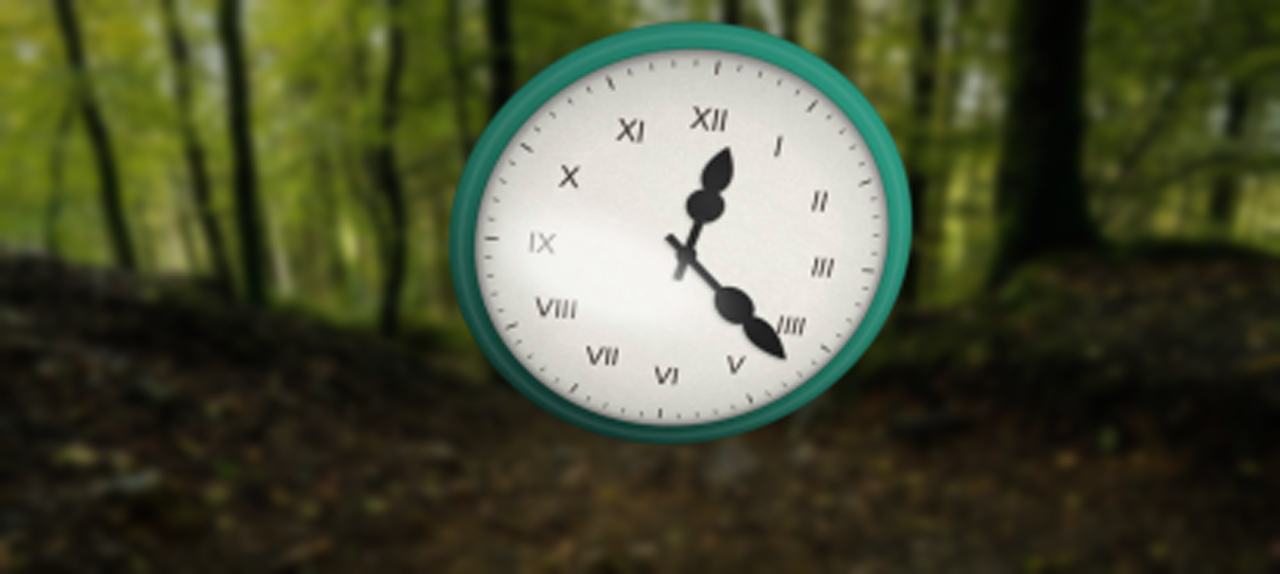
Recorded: 12h22
